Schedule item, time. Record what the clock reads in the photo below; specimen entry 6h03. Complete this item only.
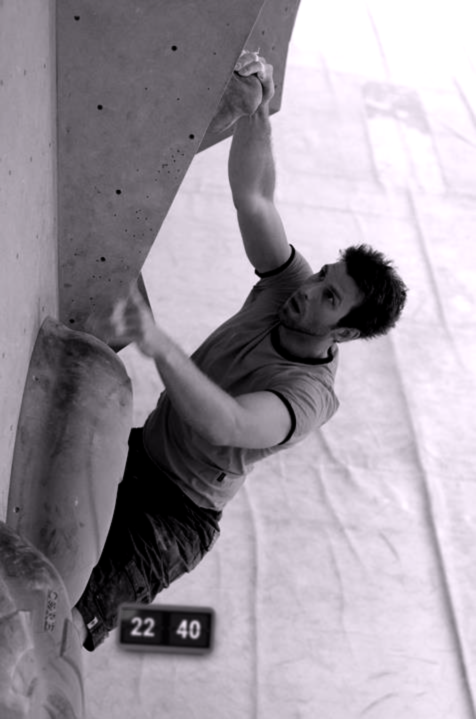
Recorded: 22h40
